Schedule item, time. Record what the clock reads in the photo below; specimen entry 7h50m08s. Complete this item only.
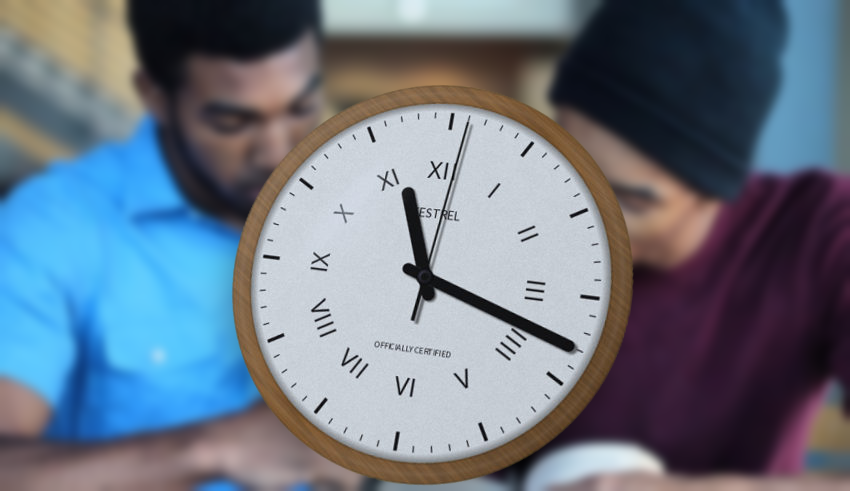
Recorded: 11h18m01s
